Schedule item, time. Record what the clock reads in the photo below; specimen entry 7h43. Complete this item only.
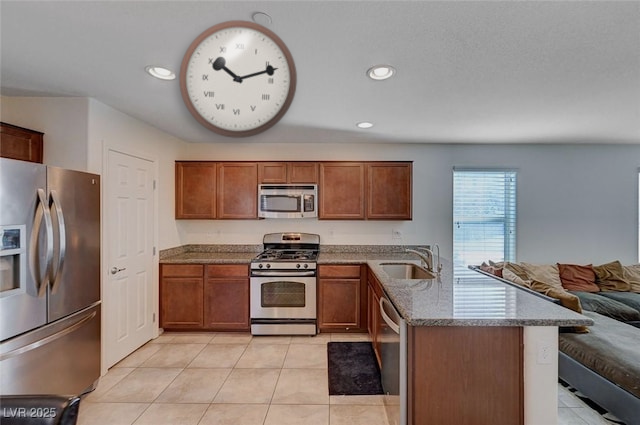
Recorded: 10h12
